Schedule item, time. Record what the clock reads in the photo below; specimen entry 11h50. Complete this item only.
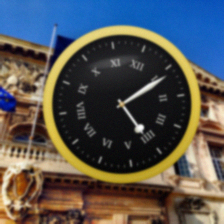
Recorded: 4h06
